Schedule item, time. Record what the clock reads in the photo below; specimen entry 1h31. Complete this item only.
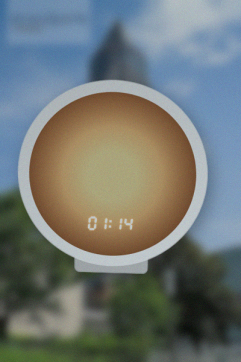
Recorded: 1h14
